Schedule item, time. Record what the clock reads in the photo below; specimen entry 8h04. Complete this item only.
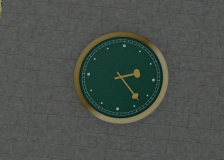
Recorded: 2h23
